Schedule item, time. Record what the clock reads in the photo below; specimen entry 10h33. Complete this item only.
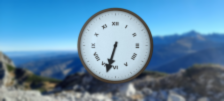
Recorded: 6h33
